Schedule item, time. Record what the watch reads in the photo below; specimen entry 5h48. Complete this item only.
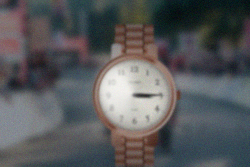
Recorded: 3h15
